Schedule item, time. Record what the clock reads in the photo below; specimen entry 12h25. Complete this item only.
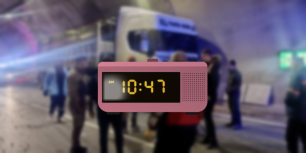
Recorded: 10h47
